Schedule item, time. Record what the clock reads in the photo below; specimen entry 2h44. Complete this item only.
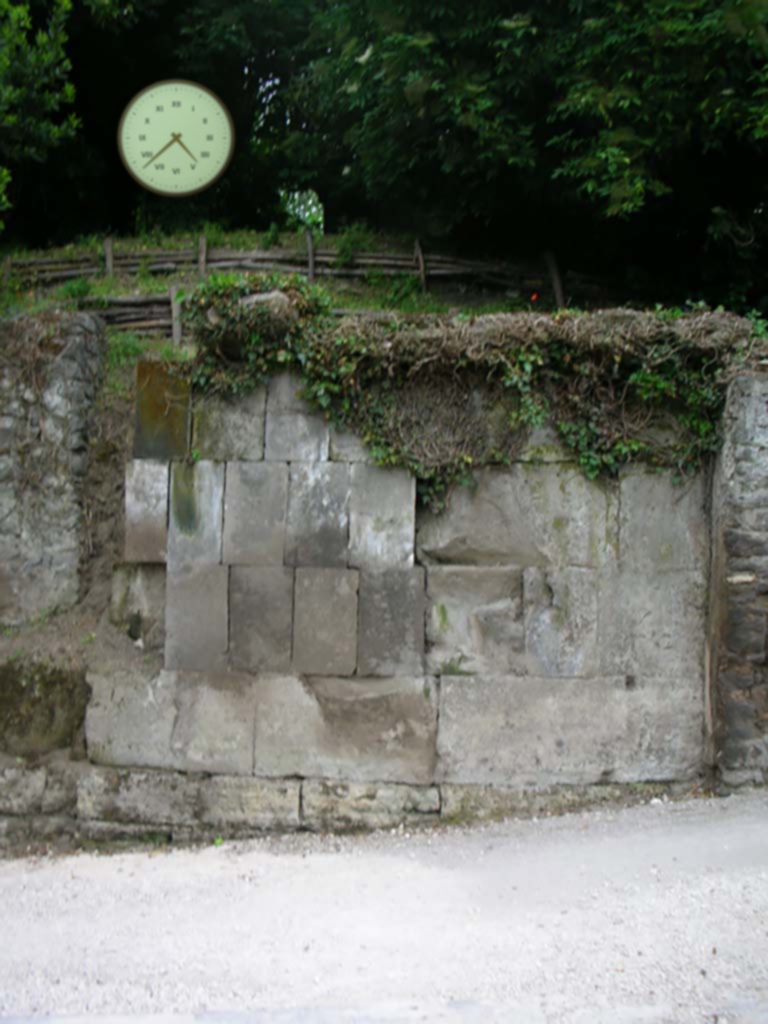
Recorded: 4h38
